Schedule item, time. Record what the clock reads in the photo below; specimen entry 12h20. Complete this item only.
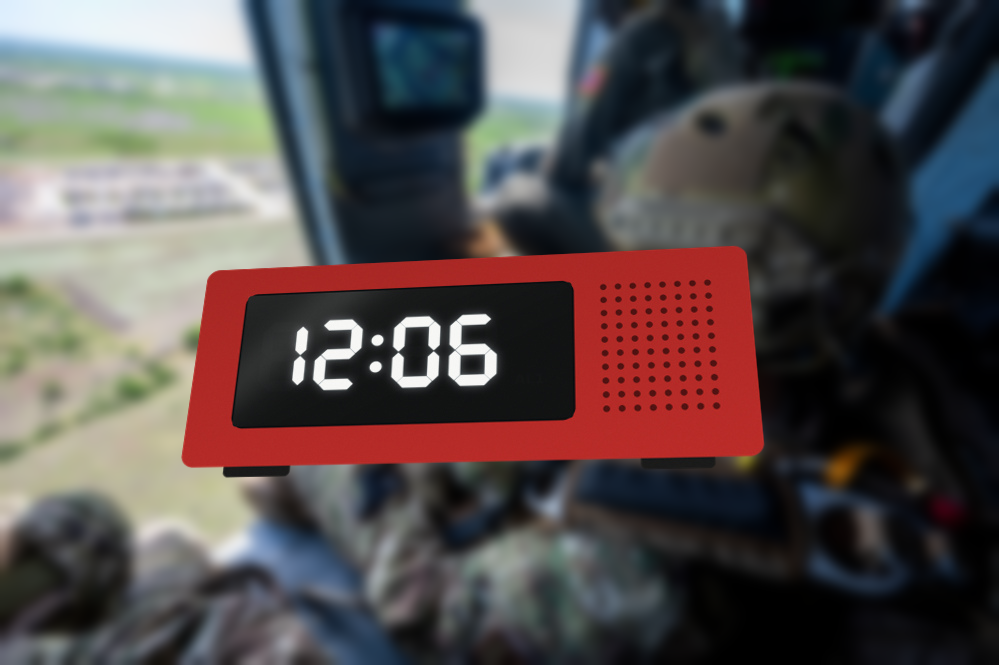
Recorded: 12h06
